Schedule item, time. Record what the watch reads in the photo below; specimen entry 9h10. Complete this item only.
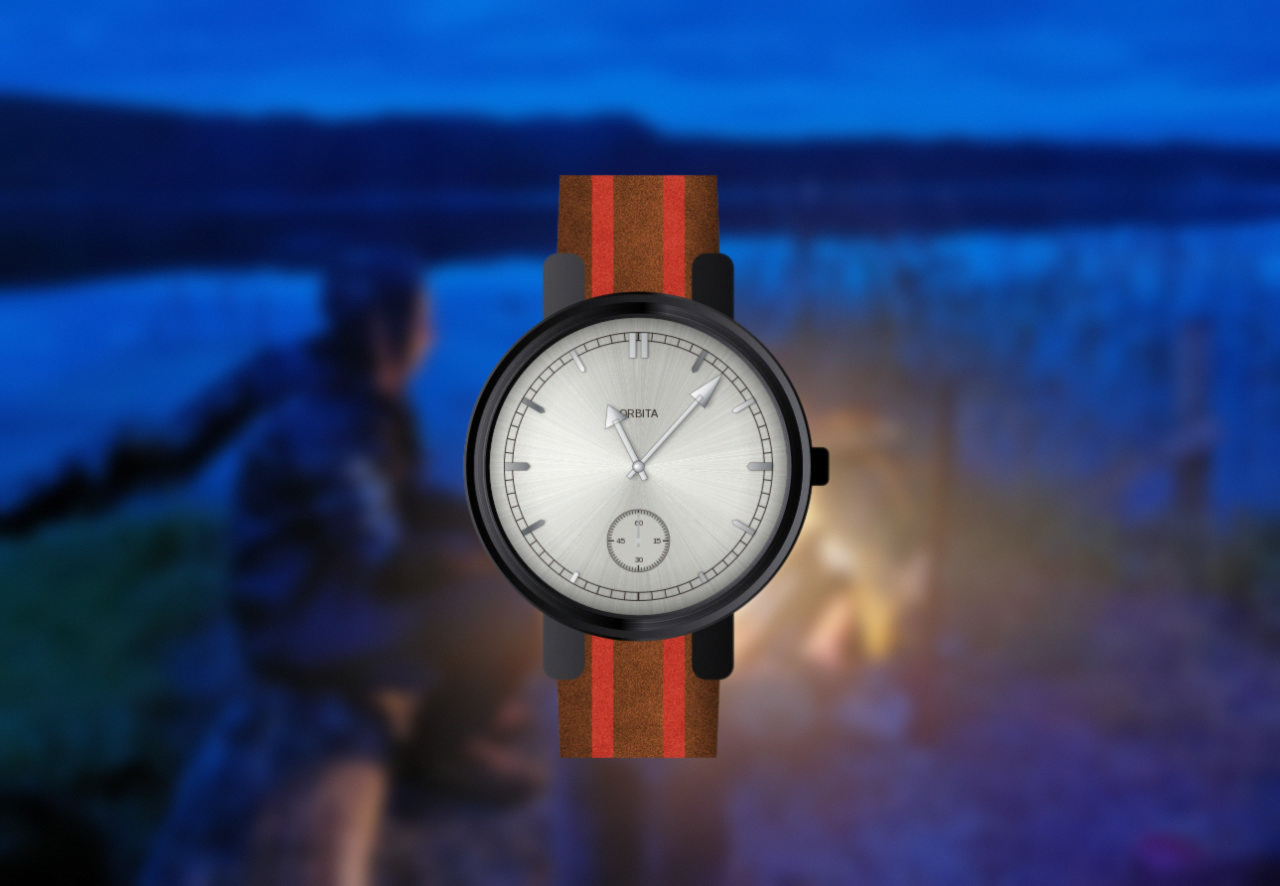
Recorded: 11h07
